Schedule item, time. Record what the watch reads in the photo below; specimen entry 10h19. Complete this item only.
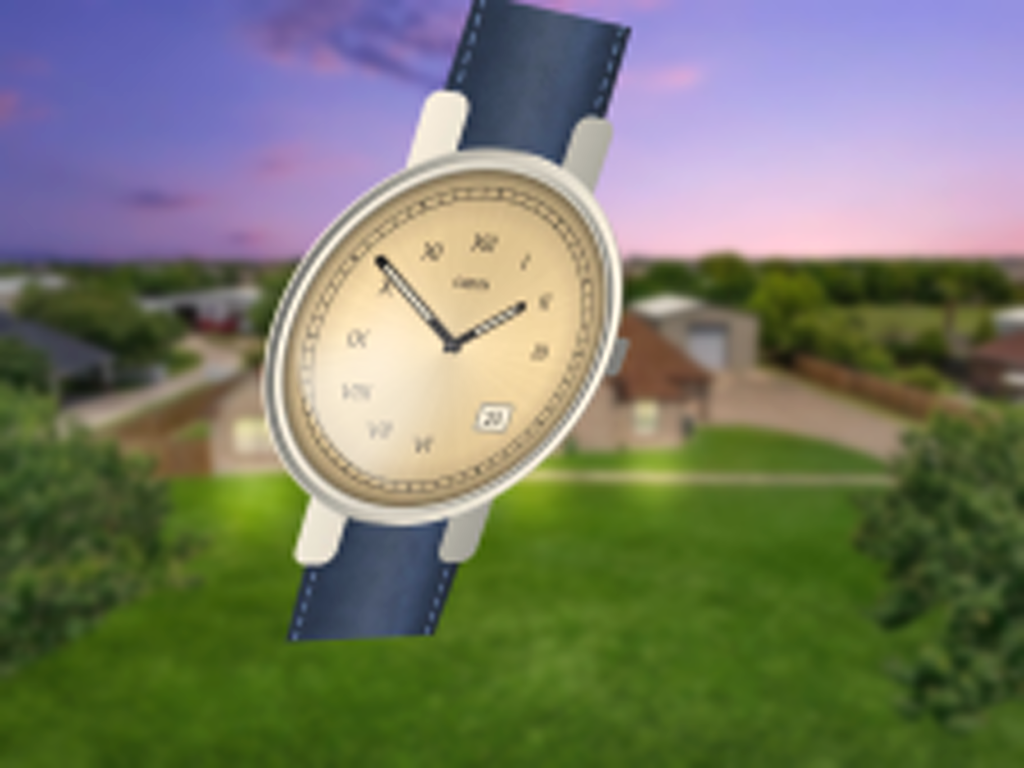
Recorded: 1h51
